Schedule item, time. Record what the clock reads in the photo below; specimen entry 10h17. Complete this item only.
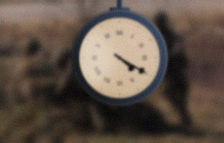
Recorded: 4h20
